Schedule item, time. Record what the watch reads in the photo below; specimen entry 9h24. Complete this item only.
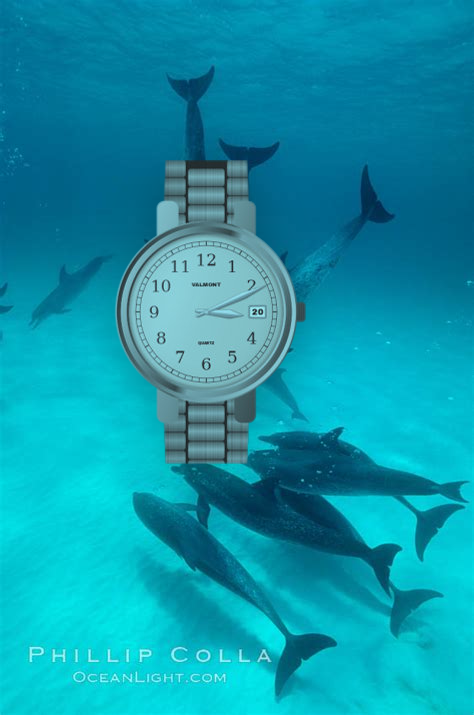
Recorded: 3h11
